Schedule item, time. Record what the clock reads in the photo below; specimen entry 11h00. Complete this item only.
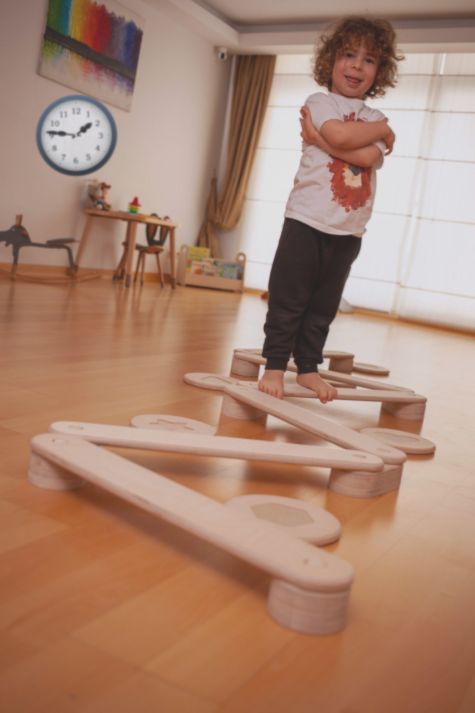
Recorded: 1h46
